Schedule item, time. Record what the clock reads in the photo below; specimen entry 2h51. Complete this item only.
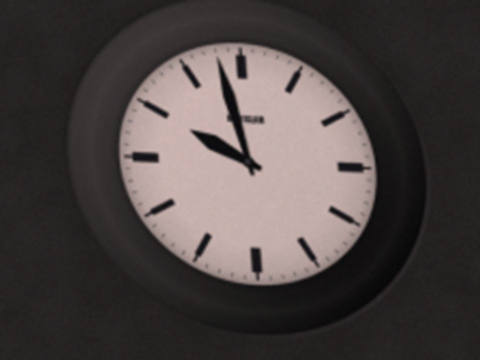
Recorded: 9h58
